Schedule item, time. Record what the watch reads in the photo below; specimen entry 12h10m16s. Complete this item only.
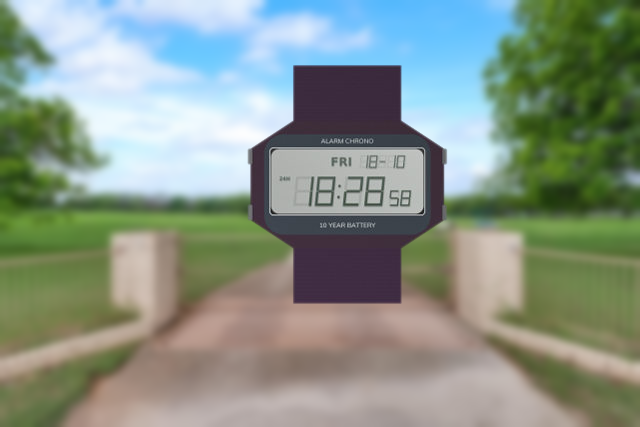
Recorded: 18h28m58s
